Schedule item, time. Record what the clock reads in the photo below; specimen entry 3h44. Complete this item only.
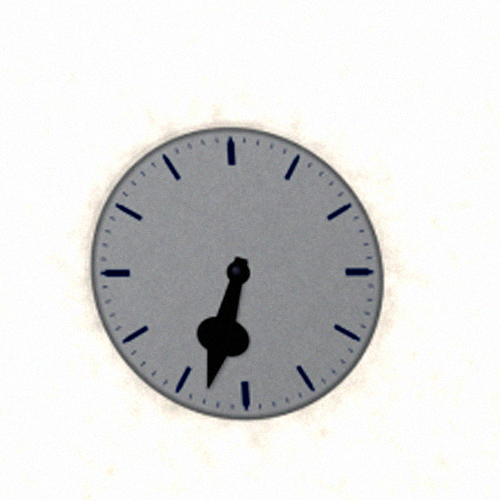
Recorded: 6h33
